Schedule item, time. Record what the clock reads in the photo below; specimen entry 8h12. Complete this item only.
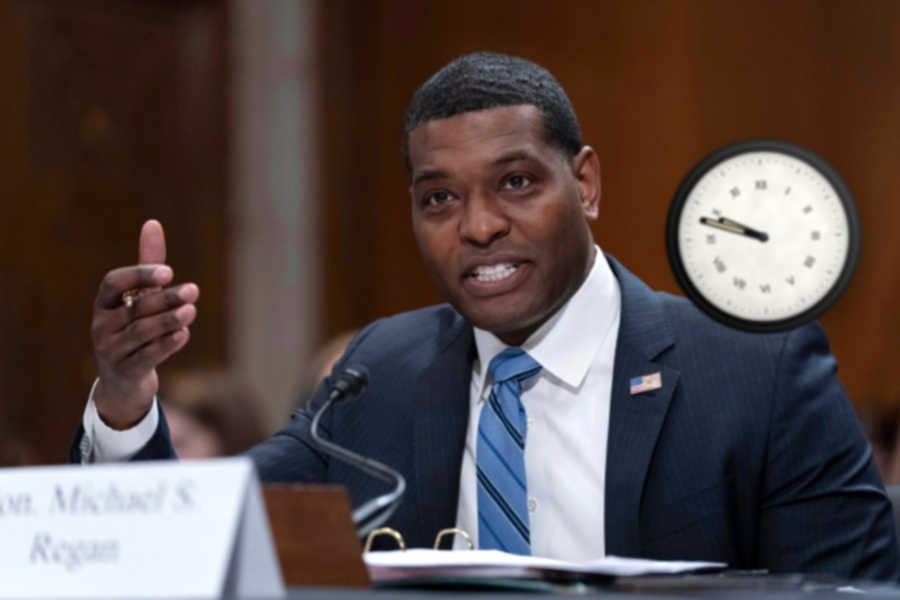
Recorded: 9h48
